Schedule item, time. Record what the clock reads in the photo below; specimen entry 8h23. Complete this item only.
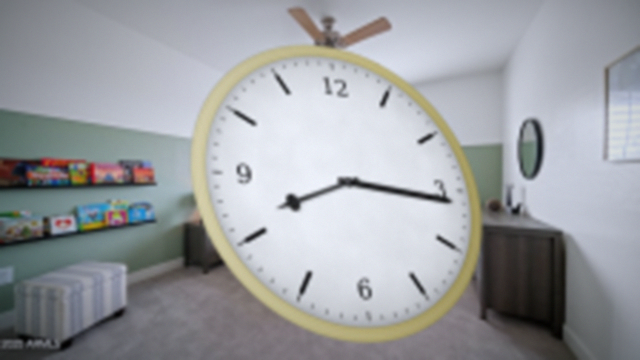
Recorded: 8h16
